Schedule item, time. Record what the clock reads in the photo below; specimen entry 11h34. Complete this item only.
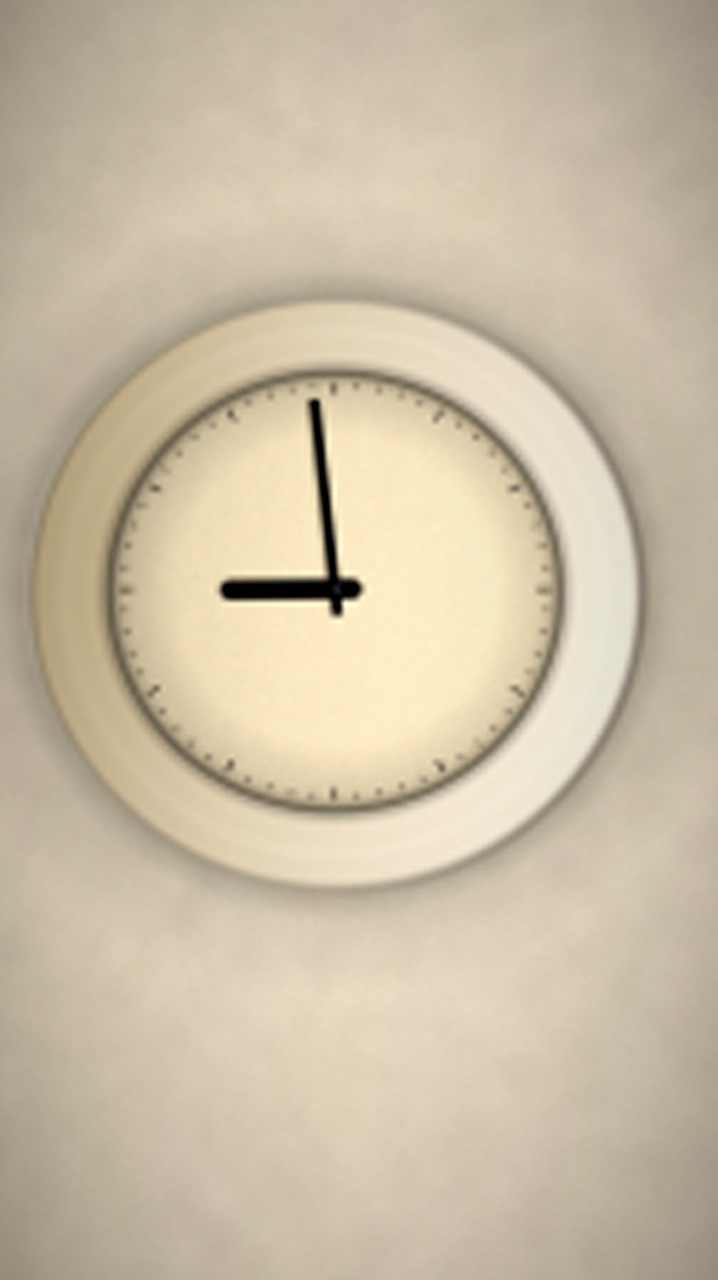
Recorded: 8h59
